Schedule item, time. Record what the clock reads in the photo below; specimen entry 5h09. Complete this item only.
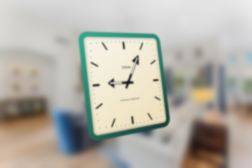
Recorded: 9h05
